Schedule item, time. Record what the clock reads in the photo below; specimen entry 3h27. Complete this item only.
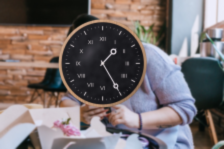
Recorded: 1h25
